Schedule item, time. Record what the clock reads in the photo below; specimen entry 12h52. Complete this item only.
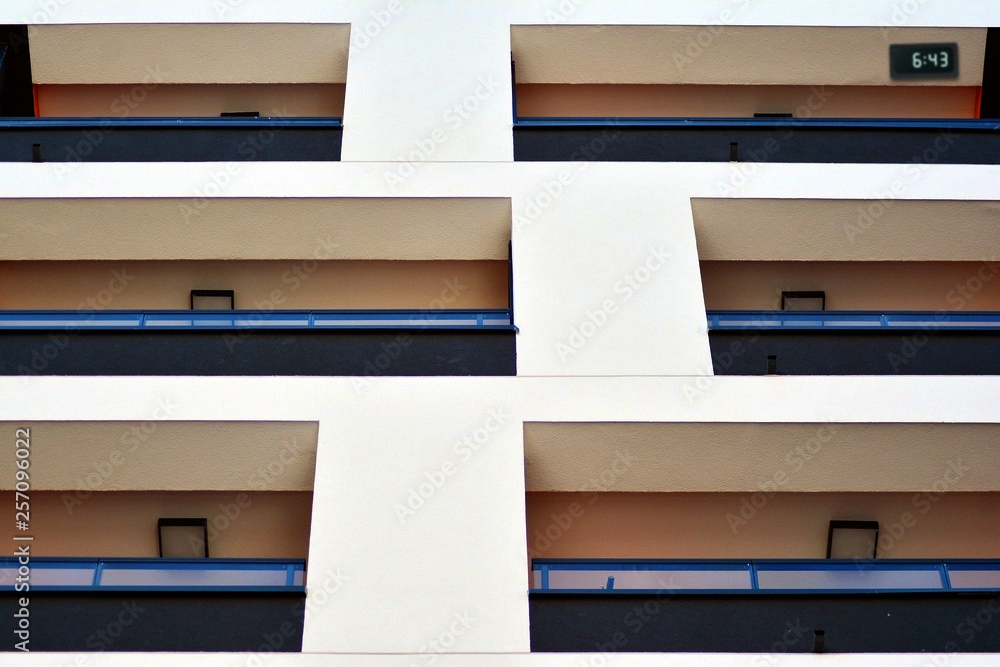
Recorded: 6h43
